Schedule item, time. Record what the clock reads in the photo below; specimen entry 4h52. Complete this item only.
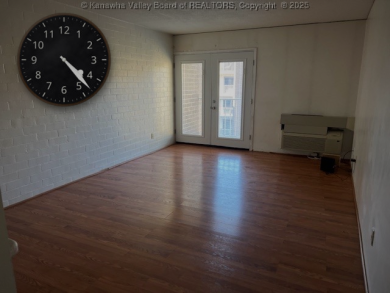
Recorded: 4h23
